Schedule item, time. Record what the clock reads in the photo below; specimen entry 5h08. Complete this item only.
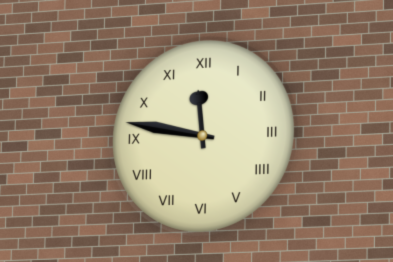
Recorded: 11h47
